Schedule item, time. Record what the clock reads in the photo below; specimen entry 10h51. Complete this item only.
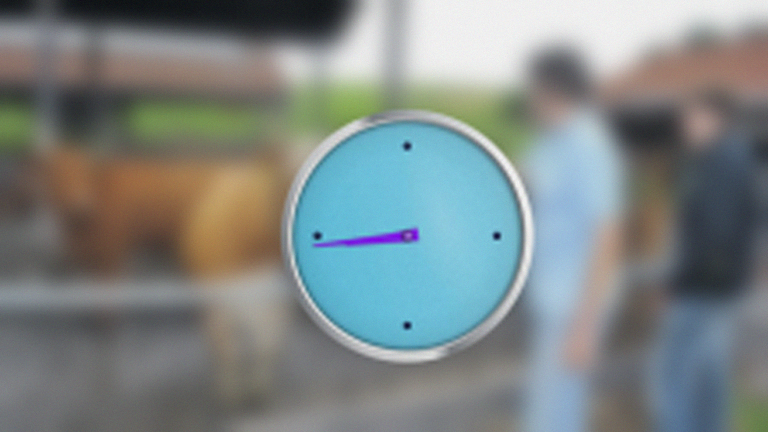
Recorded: 8h44
